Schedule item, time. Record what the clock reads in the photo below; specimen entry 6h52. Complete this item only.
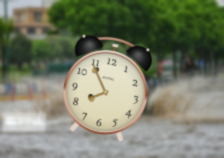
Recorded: 7h54
